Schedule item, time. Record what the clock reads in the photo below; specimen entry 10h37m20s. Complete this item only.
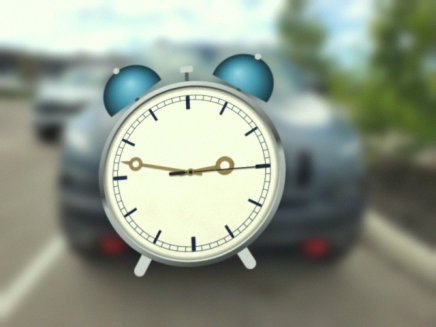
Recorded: 2h47m15s
